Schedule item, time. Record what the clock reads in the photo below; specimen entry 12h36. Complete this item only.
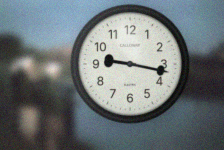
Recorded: 9h17
